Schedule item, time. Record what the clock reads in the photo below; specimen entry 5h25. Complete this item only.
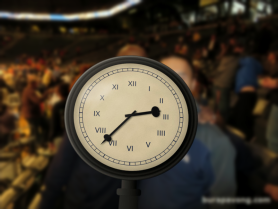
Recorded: 2h37
